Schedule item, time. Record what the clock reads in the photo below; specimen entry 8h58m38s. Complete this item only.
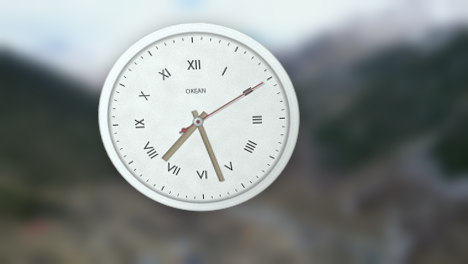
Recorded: 7h27m10s
